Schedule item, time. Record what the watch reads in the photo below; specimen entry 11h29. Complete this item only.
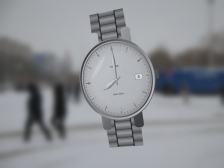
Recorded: 8h00
